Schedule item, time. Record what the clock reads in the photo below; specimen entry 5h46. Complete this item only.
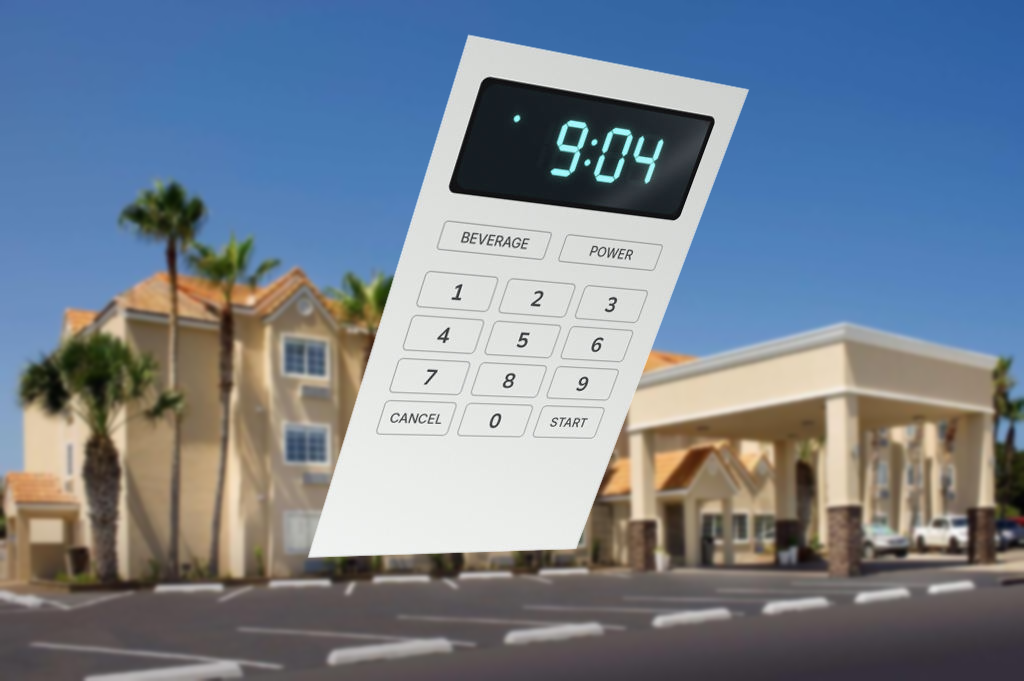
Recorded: 9h04
